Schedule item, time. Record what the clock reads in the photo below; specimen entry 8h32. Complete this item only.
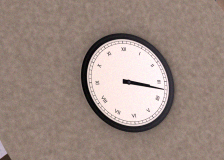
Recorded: 3h17
